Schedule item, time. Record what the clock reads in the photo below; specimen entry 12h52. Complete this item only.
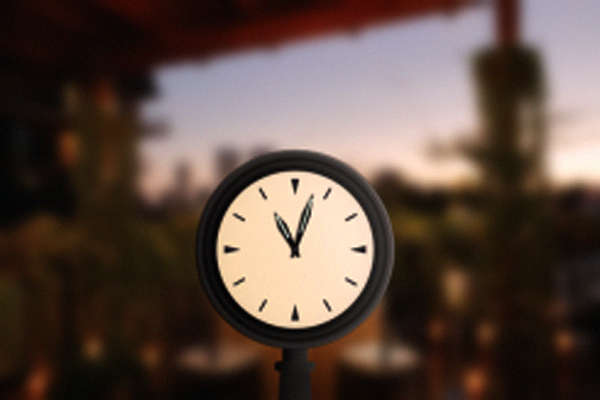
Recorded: 11h03
